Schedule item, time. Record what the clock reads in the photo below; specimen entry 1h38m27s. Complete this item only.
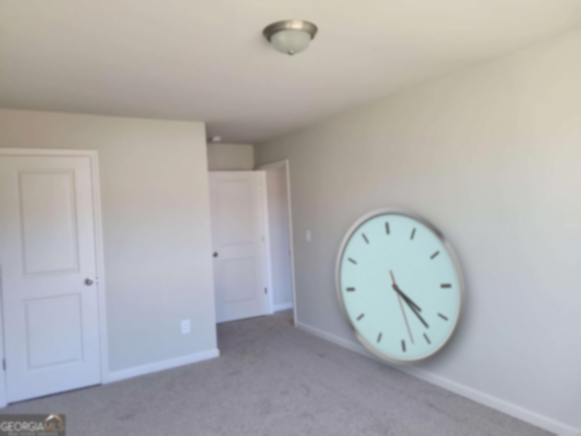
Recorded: 4h23m28s
